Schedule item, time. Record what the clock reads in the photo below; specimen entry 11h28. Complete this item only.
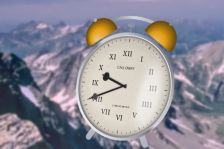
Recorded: 9h41
